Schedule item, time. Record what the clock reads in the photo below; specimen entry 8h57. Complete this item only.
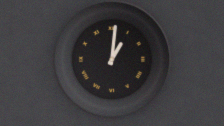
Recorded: 1h01
